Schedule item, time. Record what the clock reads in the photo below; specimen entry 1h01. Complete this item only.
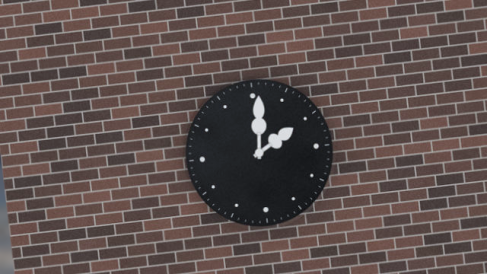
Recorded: 2h01
